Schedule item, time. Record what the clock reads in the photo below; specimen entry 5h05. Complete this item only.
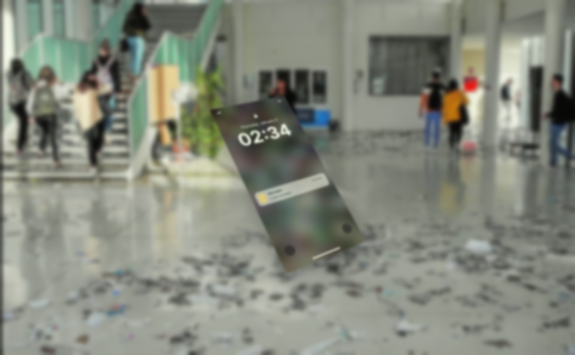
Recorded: 2h34
